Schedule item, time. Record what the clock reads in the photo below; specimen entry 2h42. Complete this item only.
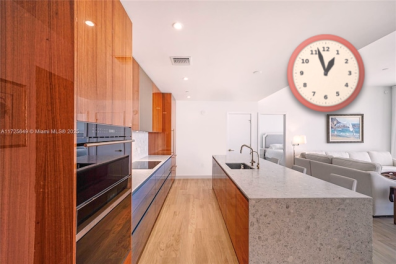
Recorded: 12h57
